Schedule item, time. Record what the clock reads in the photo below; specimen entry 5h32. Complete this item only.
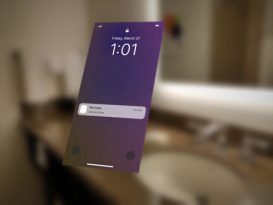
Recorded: 1h01
